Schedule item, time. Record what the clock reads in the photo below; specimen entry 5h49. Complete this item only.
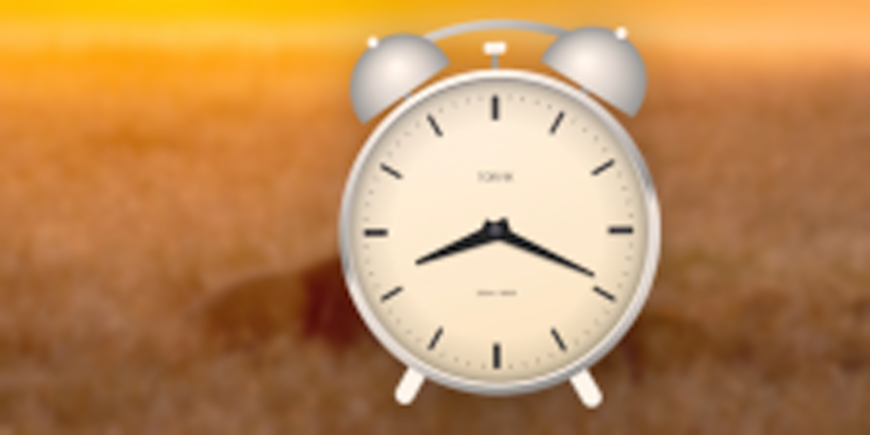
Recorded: 8h19
